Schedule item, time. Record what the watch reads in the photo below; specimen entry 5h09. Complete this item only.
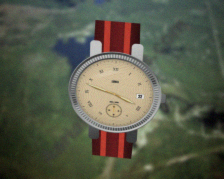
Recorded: 3h48
